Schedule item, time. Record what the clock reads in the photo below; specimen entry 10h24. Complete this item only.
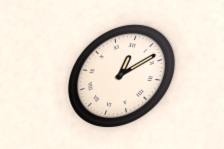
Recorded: 12h08
